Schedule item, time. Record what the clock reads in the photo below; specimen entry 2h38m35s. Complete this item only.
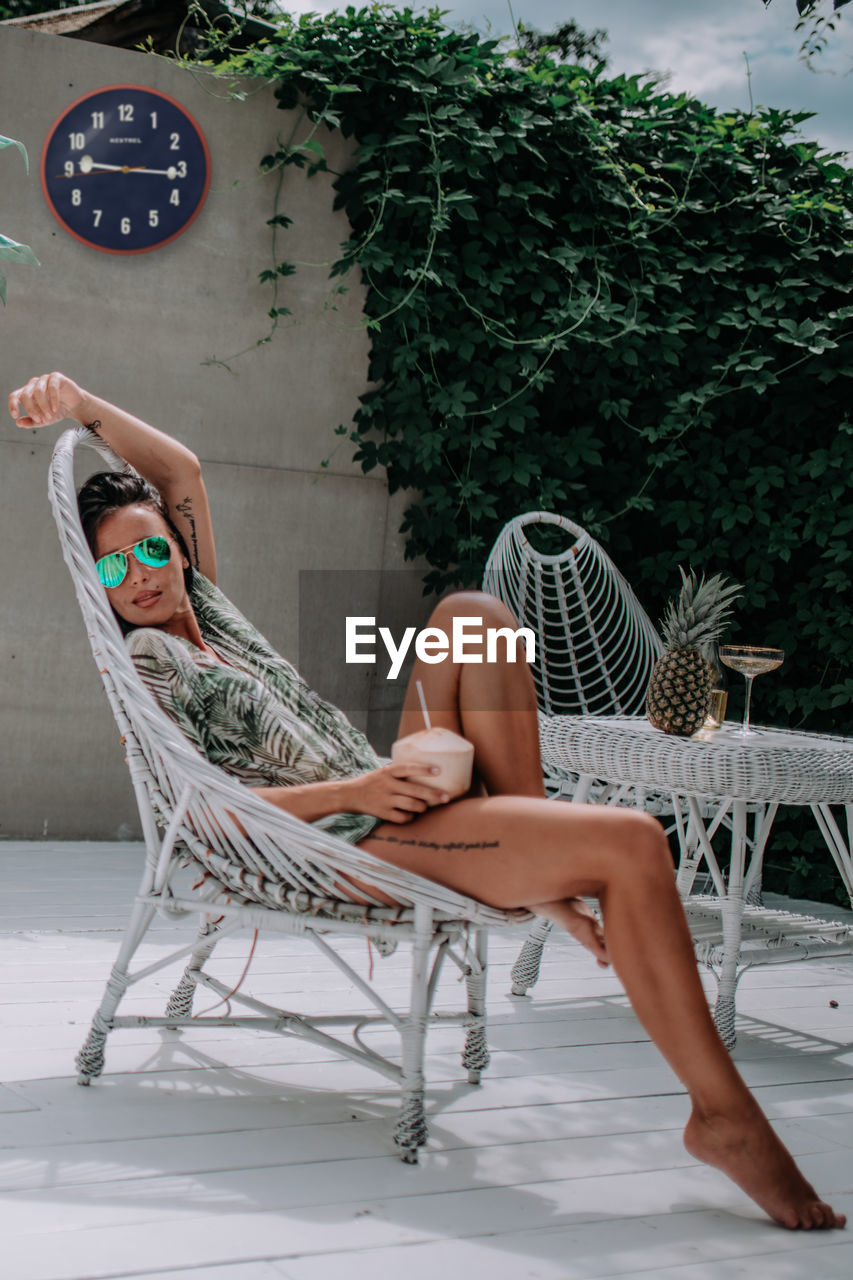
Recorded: 9h15m44s
